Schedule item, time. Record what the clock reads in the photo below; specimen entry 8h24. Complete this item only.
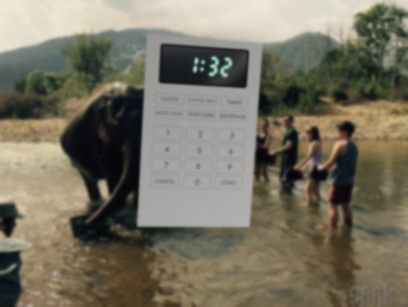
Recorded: 1h32
